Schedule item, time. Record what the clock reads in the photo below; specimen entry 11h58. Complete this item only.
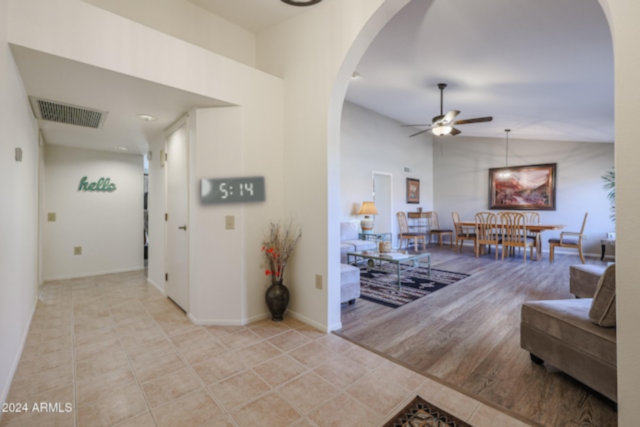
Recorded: 5h14
